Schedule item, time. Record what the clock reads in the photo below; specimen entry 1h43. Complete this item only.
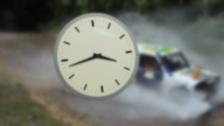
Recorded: 3h43
